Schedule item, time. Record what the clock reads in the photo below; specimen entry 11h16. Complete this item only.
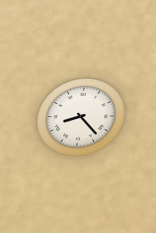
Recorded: 8h23
